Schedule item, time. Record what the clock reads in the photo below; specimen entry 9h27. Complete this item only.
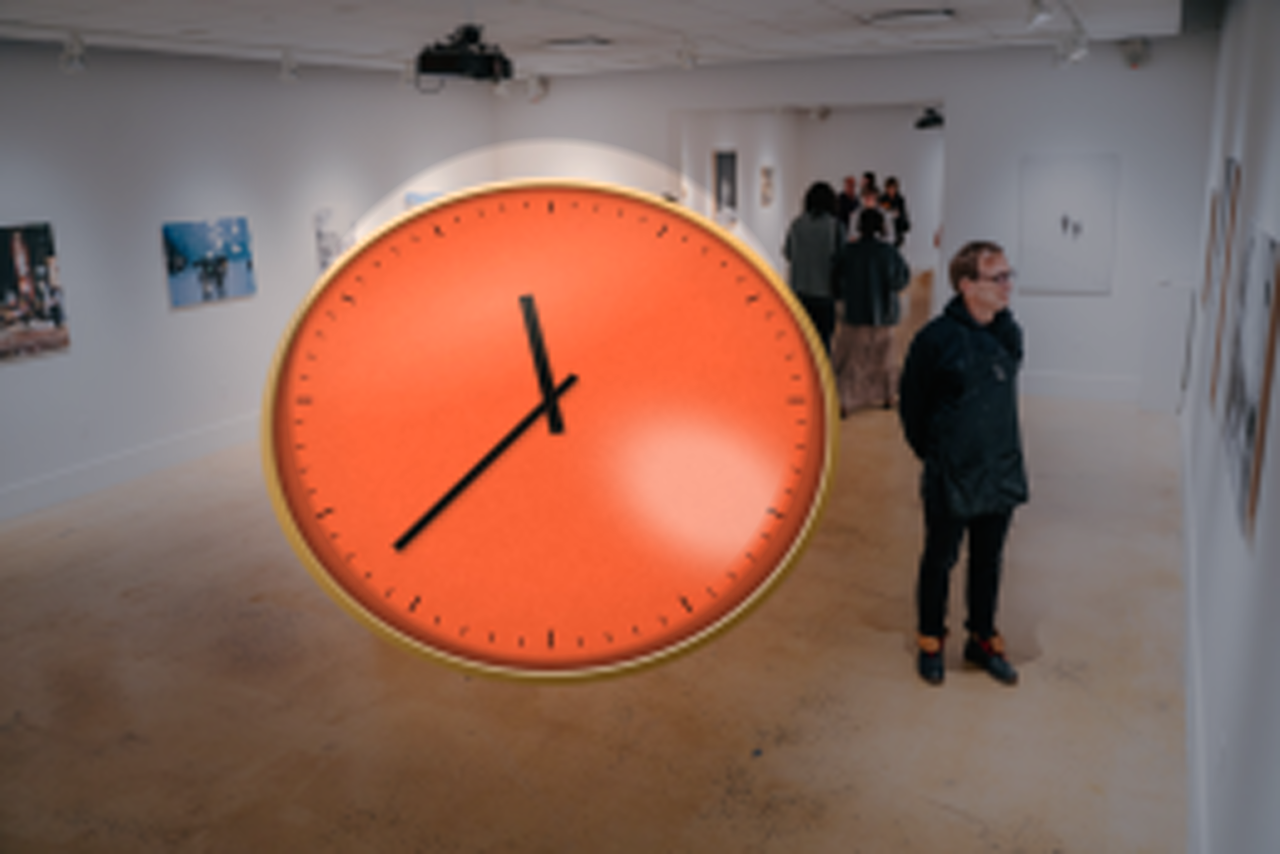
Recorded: 11h37
